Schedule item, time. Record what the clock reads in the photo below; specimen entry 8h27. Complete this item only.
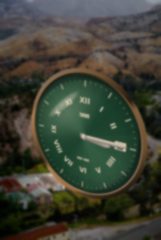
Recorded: 3h15
